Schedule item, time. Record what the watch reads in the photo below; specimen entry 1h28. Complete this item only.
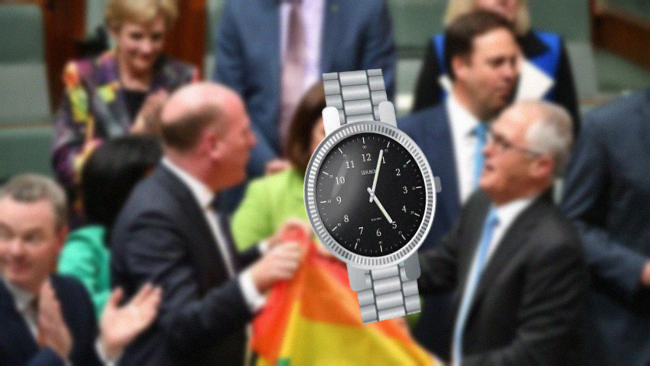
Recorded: 5h04
